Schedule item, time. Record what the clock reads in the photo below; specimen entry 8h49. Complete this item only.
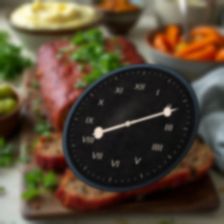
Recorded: 8h11
